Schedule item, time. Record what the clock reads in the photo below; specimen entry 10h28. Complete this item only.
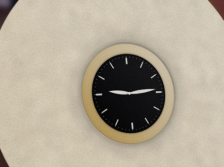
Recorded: 9h14
